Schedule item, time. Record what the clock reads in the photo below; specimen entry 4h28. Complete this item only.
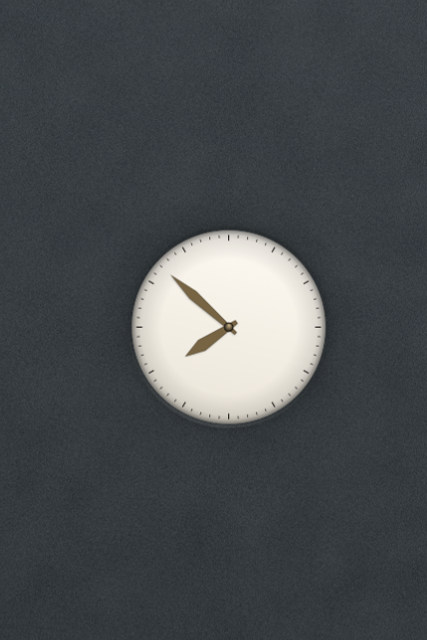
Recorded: 7h52
